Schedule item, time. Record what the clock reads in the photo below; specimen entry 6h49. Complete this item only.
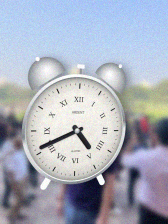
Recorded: 4h41
